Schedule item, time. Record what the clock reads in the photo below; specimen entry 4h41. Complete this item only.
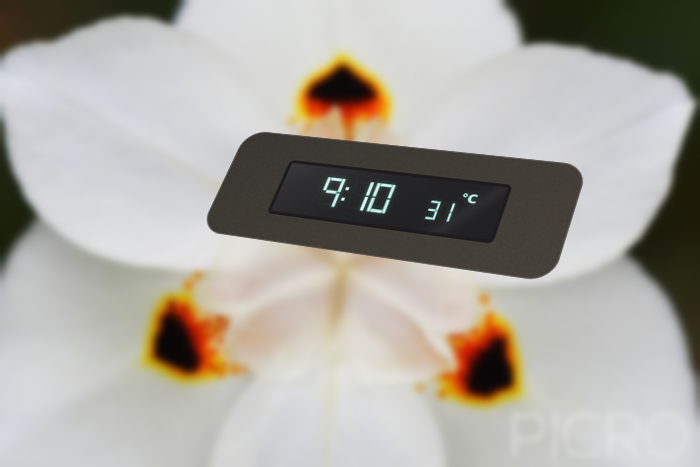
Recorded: 9h10
